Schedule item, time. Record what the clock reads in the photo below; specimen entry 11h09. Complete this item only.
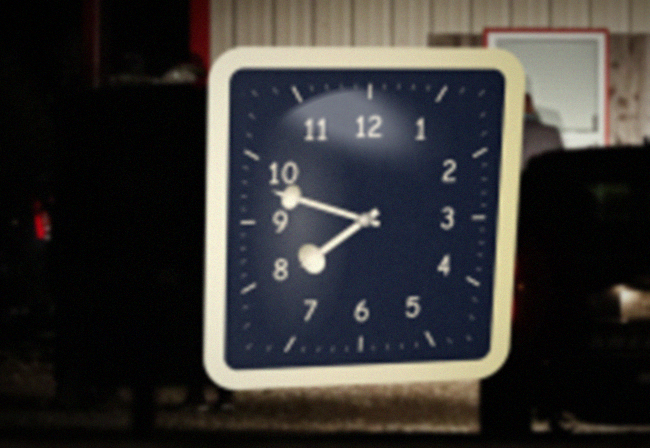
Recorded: 7h48
